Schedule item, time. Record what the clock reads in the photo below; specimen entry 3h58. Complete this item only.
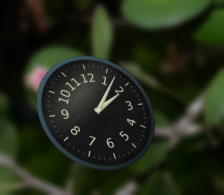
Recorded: 2h07
